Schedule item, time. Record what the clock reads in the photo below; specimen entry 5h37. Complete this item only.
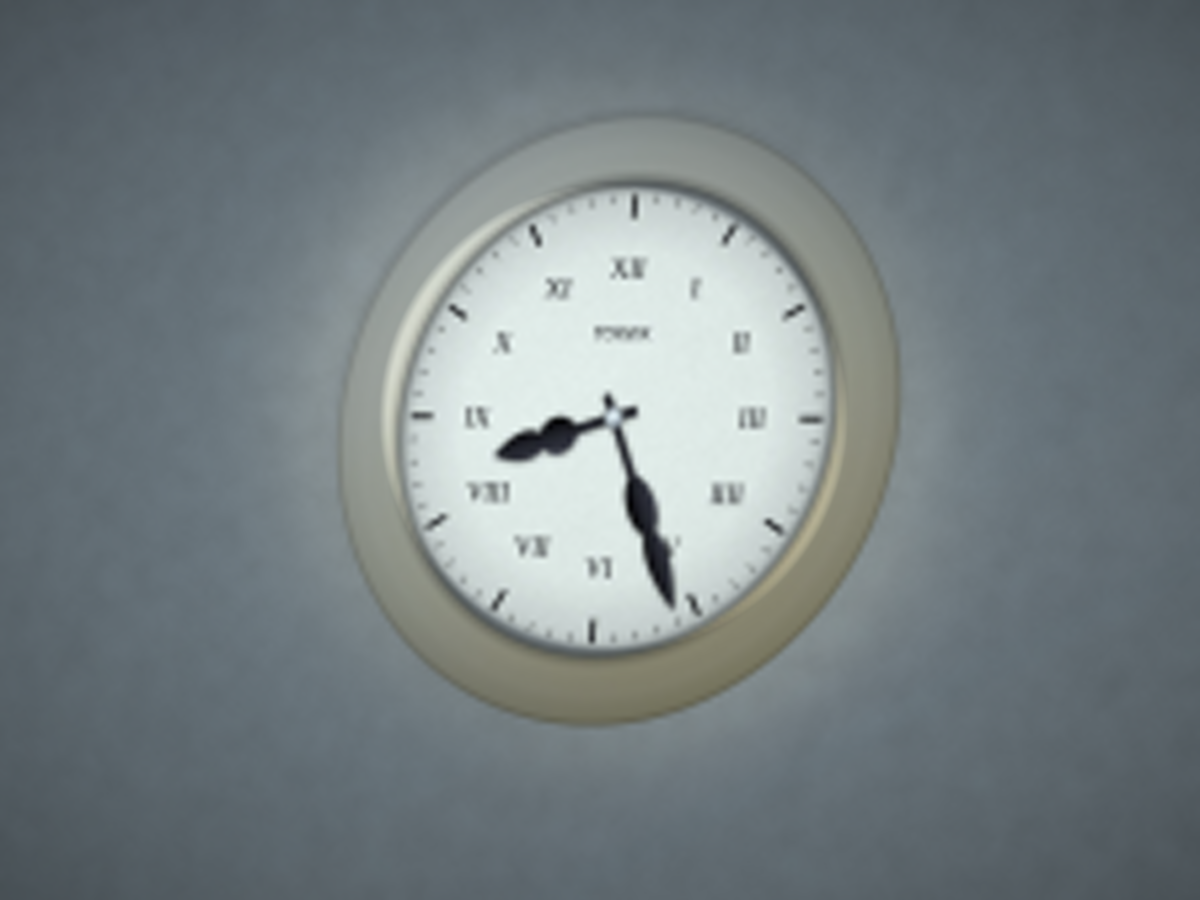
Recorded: 8h26
